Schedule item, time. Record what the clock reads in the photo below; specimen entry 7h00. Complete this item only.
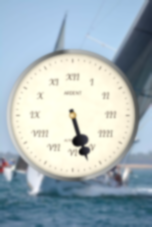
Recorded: 5h27
